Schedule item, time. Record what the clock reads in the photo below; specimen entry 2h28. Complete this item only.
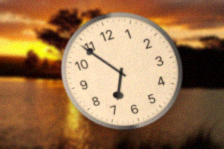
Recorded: 6h54
